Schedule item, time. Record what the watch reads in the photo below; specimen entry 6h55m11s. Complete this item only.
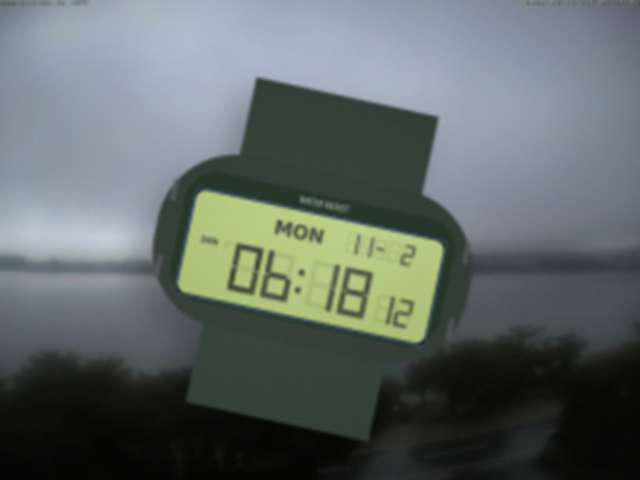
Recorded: 6h18m12s
